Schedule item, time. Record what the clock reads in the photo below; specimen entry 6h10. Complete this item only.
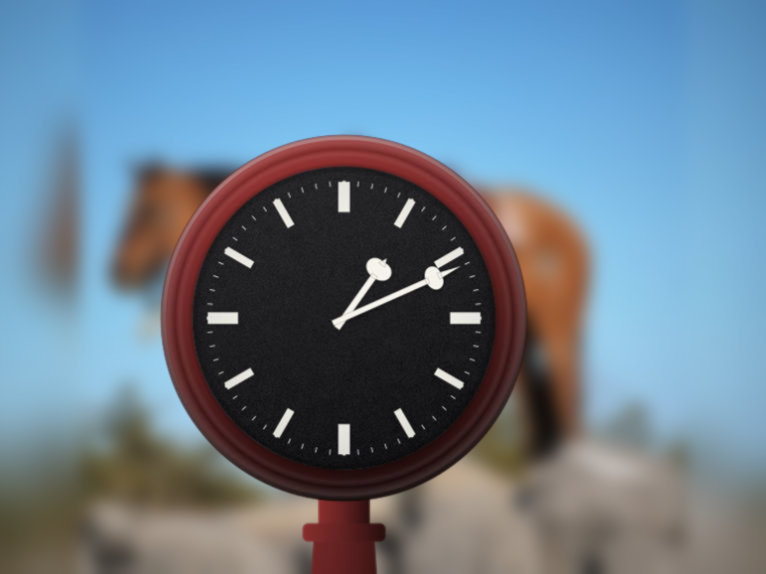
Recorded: 1h11
